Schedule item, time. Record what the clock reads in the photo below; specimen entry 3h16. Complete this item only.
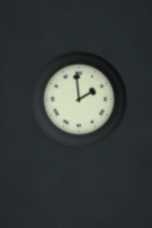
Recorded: 1h59
